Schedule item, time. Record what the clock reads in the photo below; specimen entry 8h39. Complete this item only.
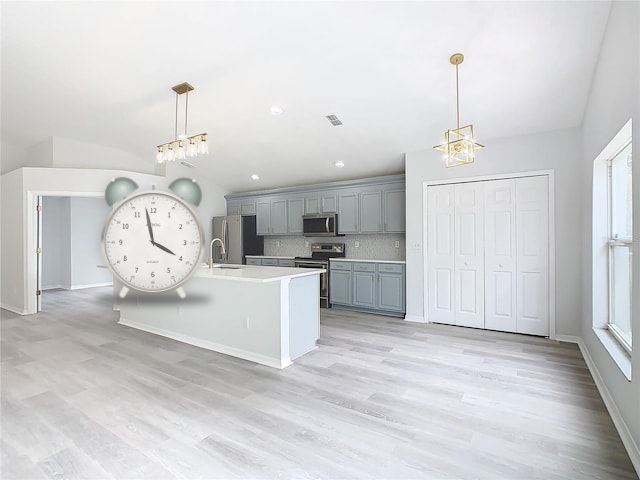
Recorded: 3h58
